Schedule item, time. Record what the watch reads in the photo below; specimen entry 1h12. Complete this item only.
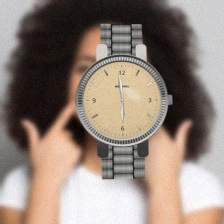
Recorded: 5h59
